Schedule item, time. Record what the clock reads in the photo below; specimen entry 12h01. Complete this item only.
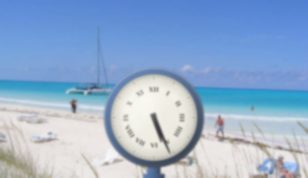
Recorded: 5h26
